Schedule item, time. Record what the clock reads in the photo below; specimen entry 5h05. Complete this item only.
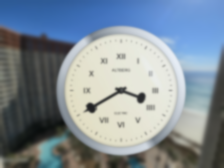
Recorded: 3h40
